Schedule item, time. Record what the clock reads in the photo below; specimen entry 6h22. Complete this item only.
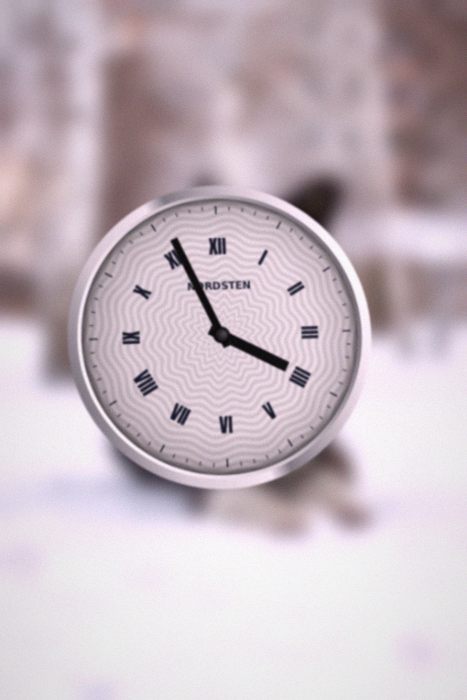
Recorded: 3h56
